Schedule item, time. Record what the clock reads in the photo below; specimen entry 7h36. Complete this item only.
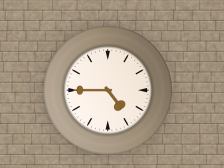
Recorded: 4h45
